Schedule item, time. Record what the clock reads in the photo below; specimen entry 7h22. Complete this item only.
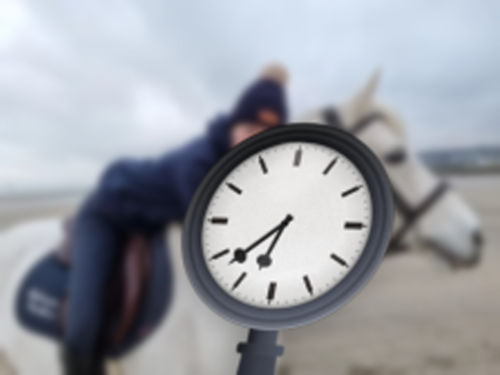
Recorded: 6h38
